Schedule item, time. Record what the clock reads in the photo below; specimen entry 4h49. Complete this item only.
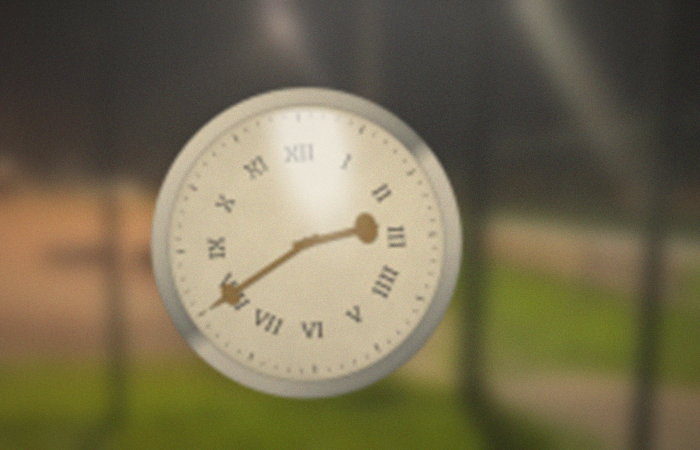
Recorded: 2h40
